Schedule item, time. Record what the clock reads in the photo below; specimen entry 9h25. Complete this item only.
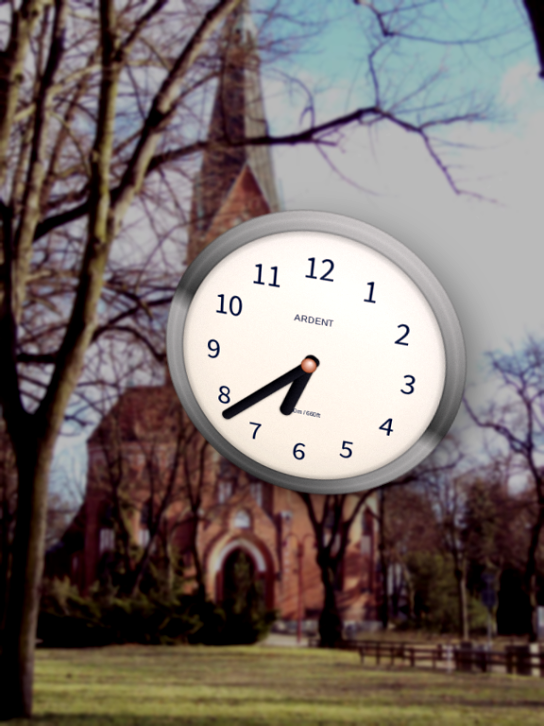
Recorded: 6h38
